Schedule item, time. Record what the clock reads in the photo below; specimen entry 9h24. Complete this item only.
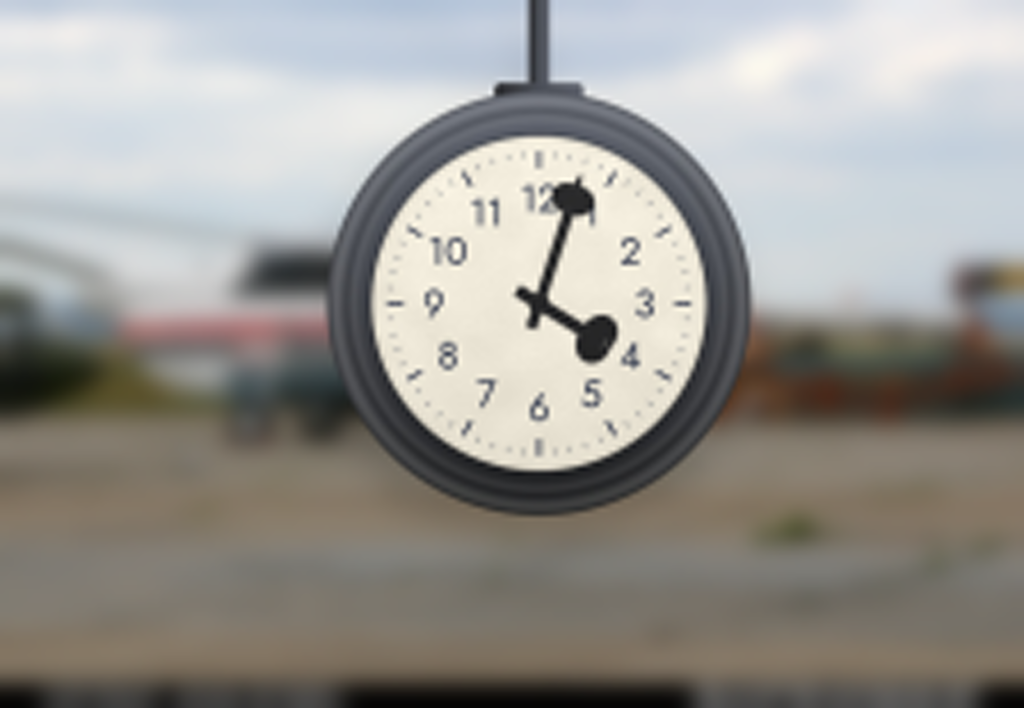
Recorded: 4h03
